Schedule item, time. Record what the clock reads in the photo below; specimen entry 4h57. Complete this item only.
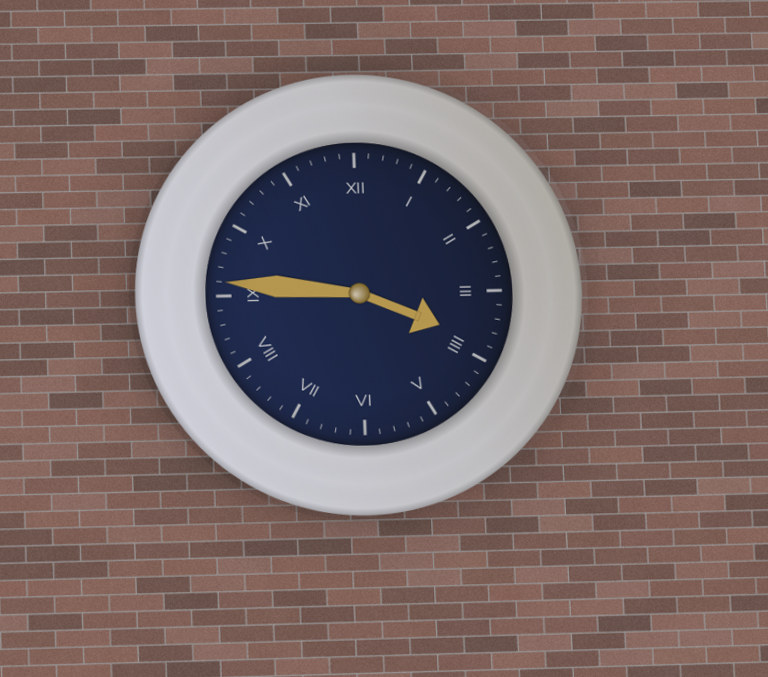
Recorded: 3h46
